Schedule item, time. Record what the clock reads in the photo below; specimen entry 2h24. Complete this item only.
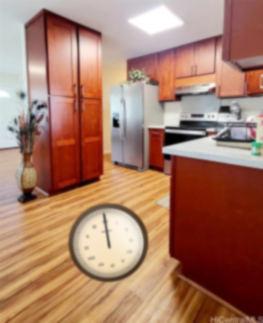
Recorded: 12h00
